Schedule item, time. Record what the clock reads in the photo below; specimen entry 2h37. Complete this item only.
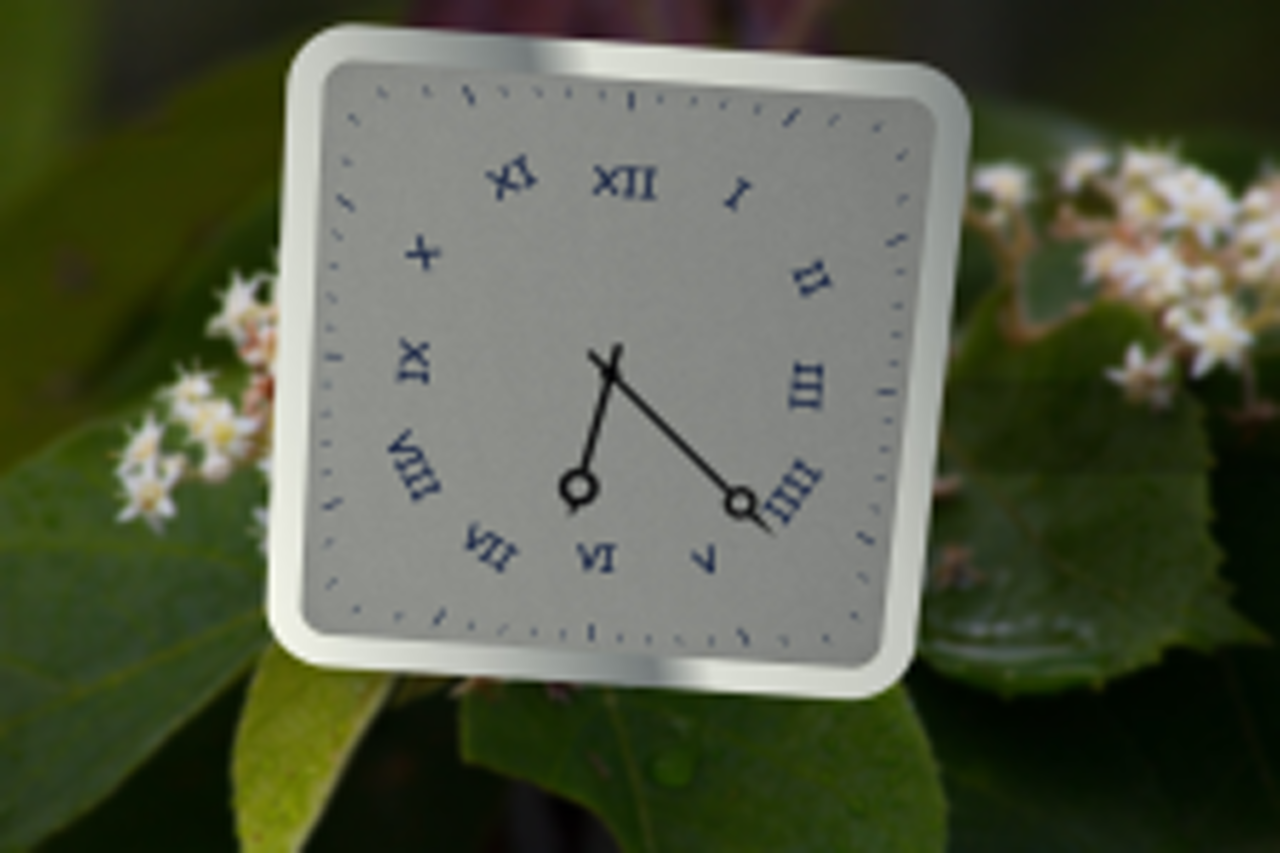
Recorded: 6h22
